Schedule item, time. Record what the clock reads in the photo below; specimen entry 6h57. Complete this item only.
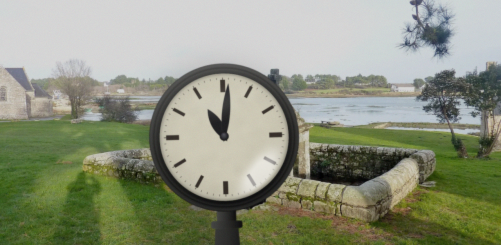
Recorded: 11h01
